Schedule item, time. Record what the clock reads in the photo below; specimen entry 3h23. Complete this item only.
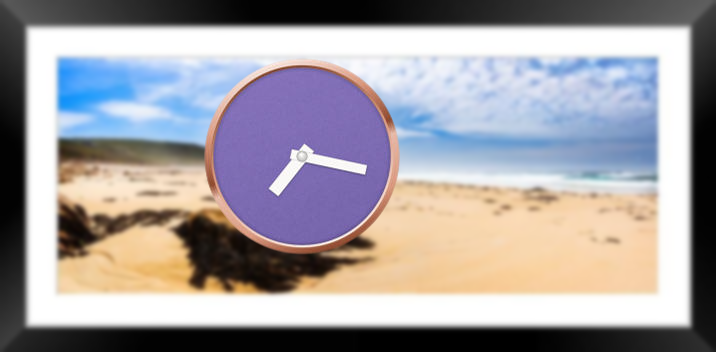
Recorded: 7h17
